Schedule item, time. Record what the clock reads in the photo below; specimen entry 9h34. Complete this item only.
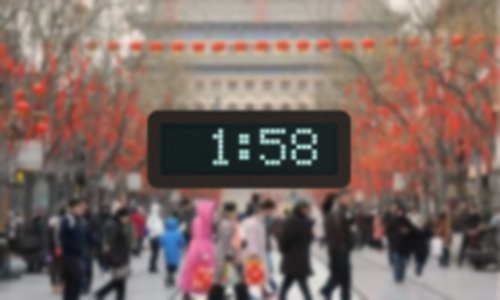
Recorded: 1h58
